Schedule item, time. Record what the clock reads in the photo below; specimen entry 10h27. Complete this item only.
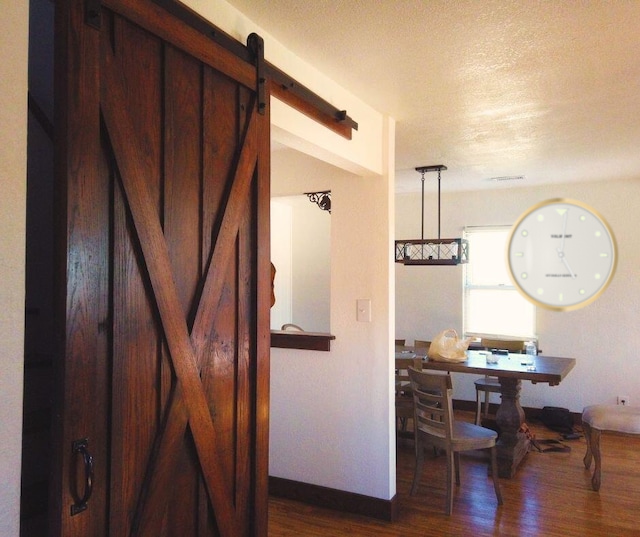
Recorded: 5h01
